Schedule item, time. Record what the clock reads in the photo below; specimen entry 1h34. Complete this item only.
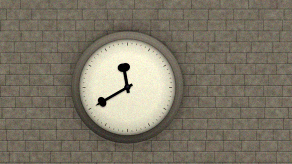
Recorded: 11h40
